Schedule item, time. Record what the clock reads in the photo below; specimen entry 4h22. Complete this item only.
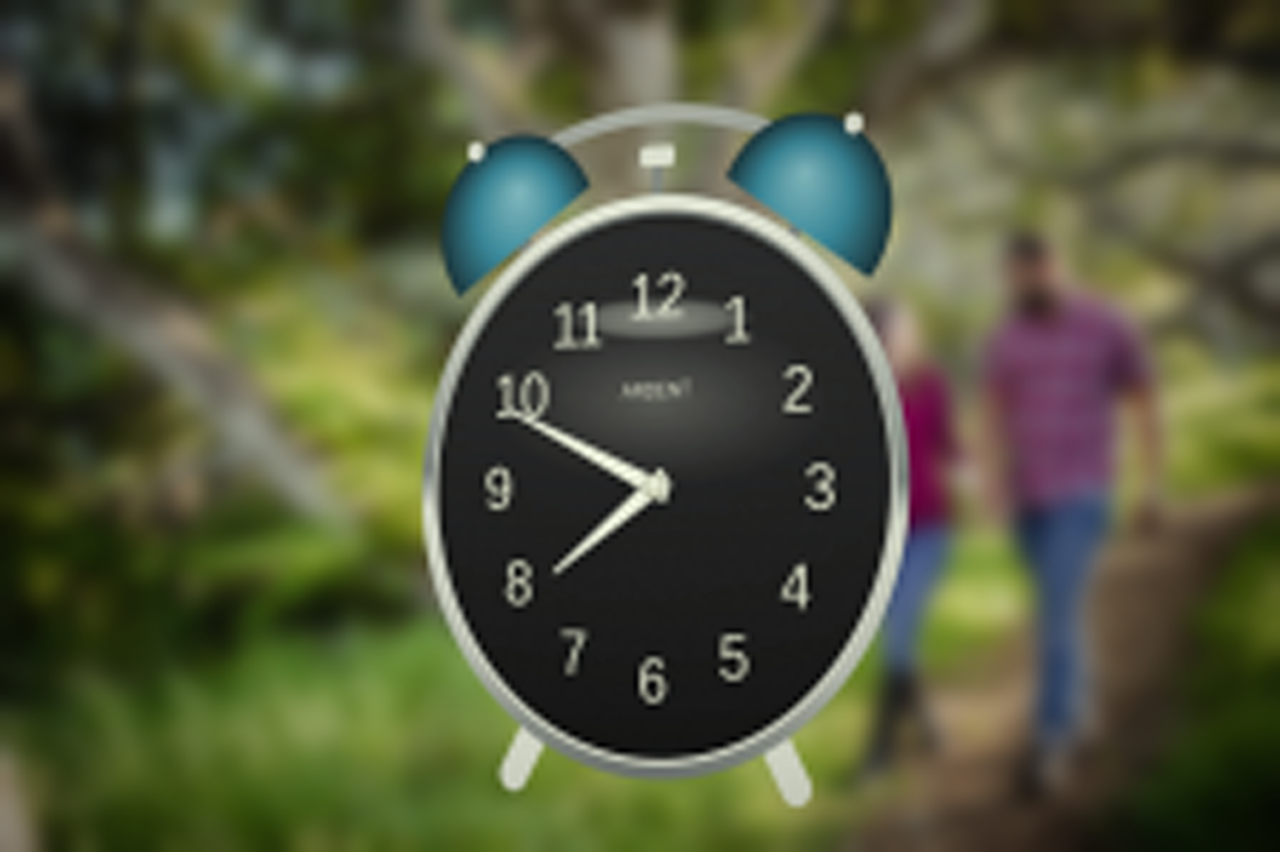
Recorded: 7h49
